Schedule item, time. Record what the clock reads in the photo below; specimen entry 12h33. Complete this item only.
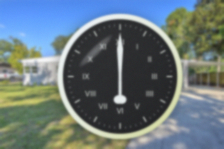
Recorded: 6h00
